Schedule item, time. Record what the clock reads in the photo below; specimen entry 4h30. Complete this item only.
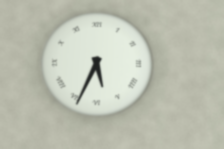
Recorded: 5h34
